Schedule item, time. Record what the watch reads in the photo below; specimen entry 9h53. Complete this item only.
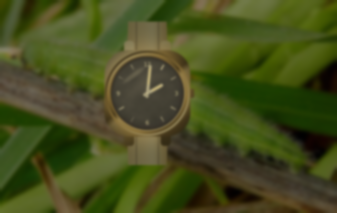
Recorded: 2h01
